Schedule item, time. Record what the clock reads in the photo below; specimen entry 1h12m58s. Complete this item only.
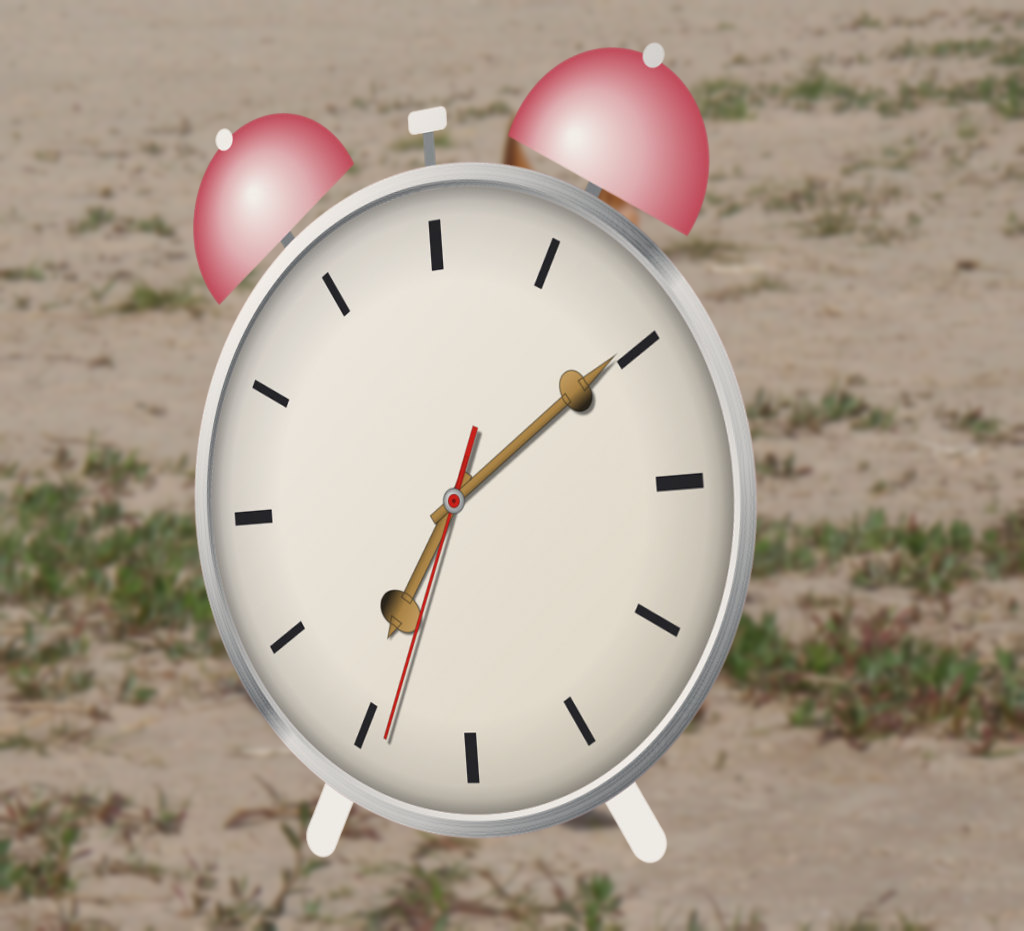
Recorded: 7h09m34s
